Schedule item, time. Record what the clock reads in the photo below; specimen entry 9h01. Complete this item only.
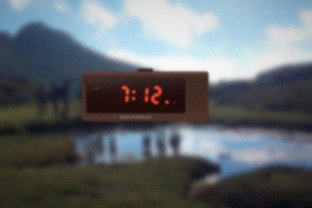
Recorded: 7h12
